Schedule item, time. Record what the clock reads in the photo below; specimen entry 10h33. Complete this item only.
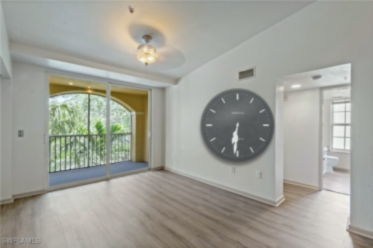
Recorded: 6h31
